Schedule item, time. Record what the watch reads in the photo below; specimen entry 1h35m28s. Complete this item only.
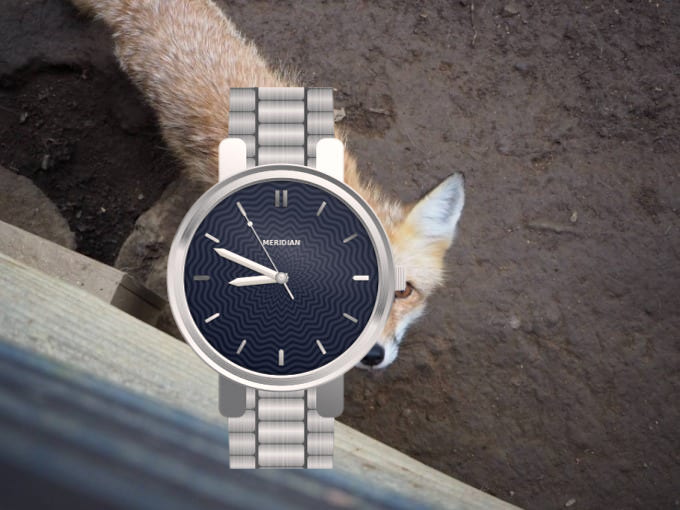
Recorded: 8h48m55s
